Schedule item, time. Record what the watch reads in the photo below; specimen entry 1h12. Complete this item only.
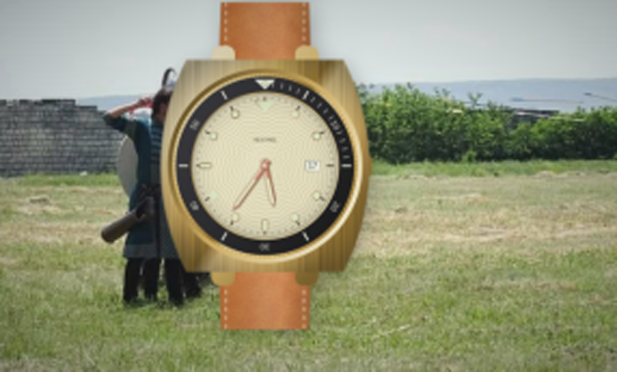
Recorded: 5h36
